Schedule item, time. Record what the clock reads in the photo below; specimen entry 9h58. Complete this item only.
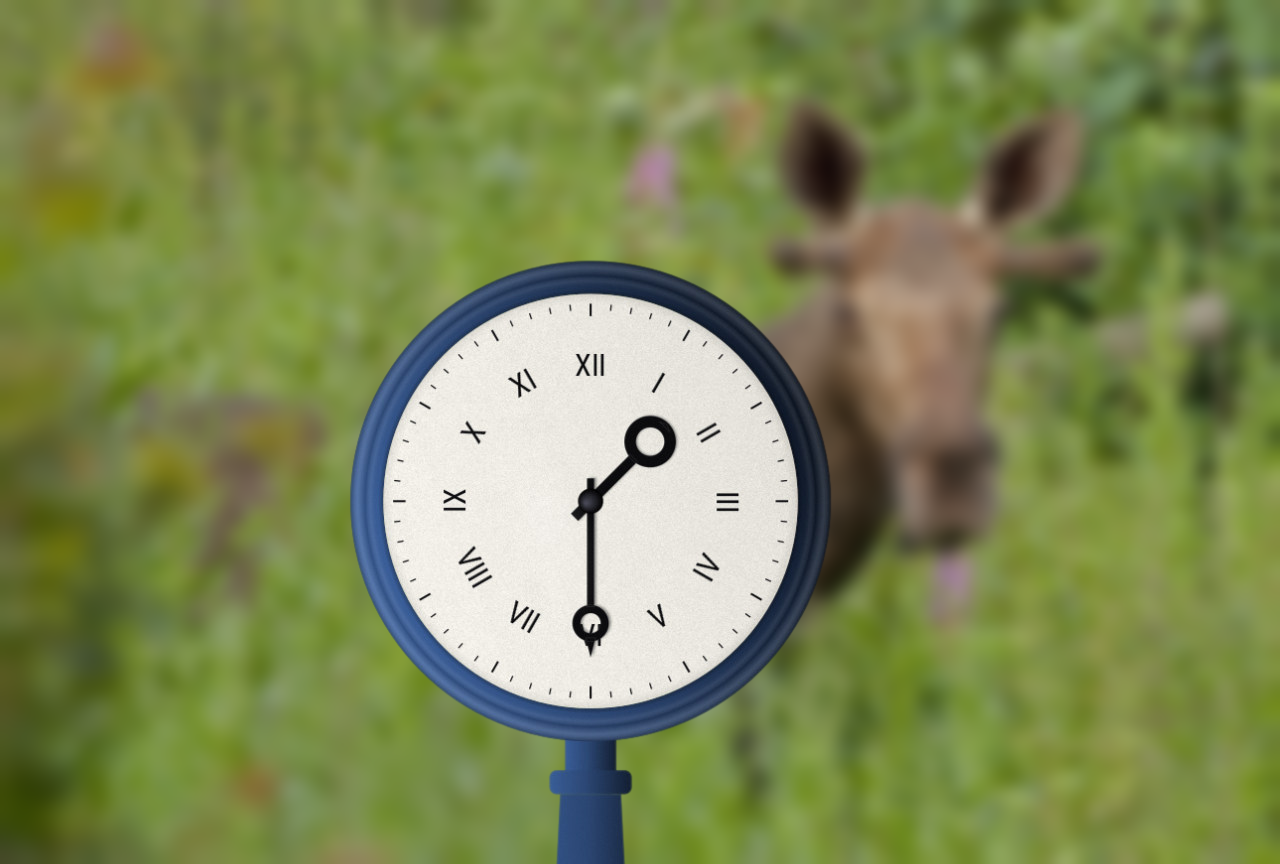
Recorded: 1h30
